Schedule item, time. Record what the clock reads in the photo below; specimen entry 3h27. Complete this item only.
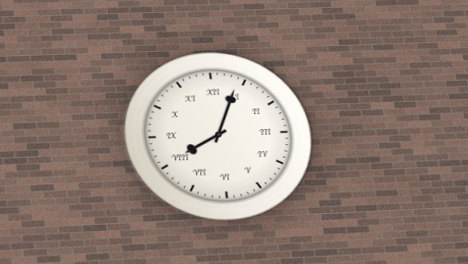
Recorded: 8h04
